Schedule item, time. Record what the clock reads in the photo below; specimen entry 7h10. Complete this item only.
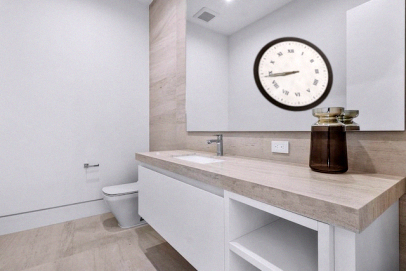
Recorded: 8h44
